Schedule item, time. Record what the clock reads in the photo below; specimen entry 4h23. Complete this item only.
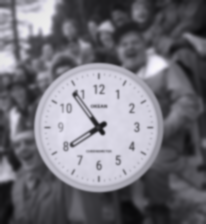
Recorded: 7h54
